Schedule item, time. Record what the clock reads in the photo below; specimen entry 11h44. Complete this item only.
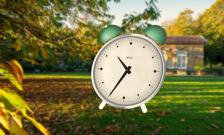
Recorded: 10h35
